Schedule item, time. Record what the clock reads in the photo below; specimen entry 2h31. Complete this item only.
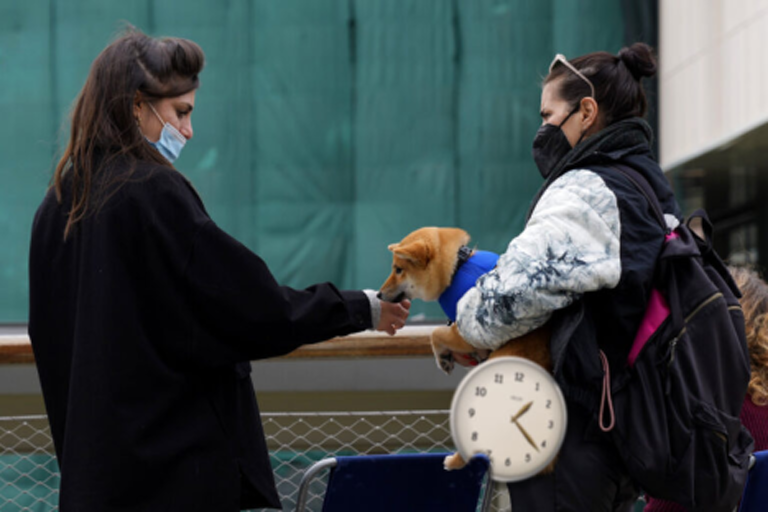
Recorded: 1h22
